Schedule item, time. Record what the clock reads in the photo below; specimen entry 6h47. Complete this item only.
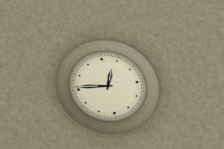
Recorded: 12h46
